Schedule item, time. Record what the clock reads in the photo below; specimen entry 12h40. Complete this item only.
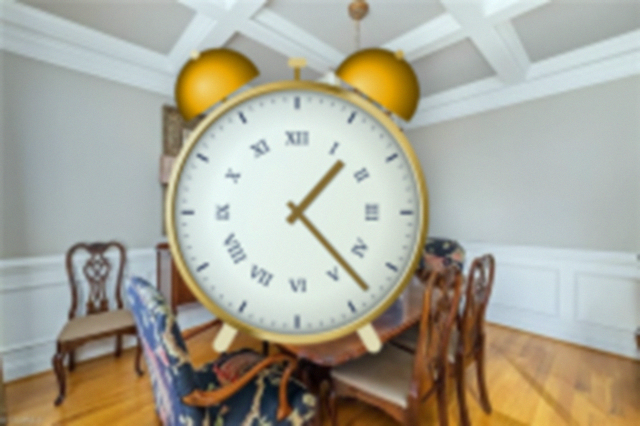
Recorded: 1h23
